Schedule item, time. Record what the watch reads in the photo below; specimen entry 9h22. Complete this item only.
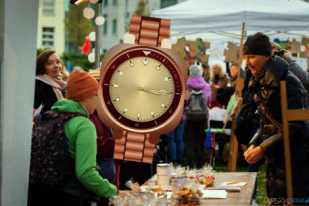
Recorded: 3h15
